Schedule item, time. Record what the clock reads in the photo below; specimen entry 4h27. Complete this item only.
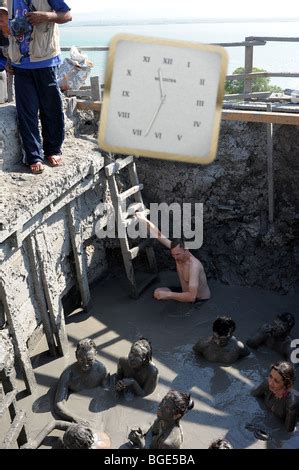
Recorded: 11h33
